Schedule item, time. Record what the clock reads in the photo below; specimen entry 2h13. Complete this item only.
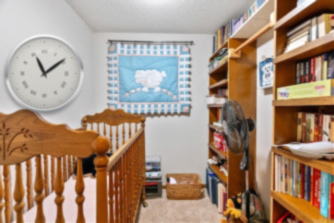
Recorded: 11h09
